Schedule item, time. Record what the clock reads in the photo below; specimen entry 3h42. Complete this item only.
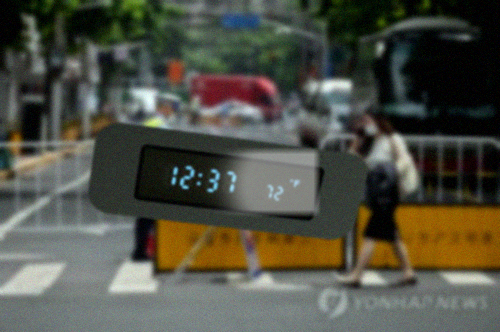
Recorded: 12h37
